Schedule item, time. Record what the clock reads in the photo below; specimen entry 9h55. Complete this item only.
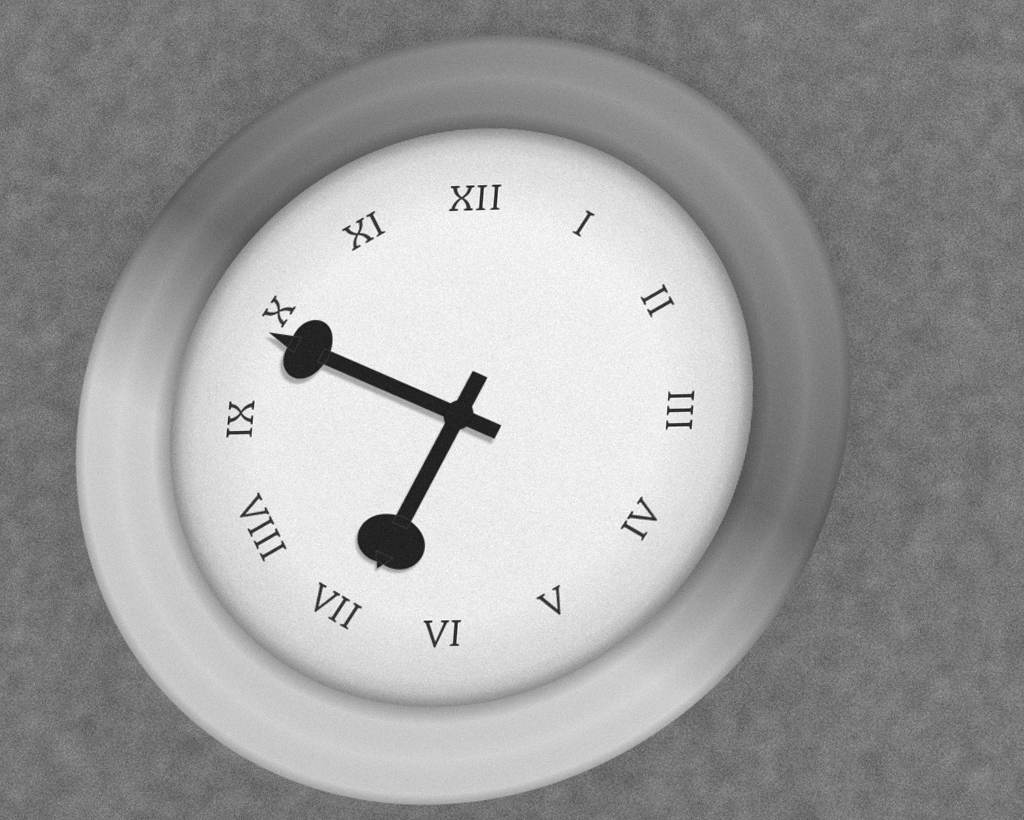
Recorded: 6h49
